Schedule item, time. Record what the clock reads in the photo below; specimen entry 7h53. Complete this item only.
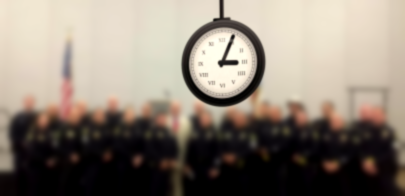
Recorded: 3h04
